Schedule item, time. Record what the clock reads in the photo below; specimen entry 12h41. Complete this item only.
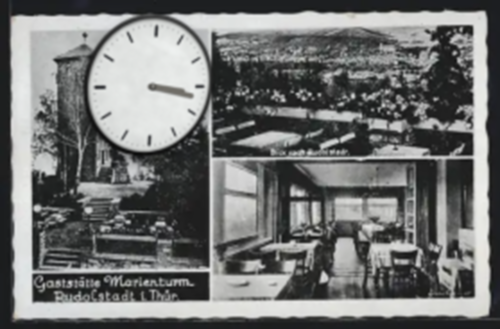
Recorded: 3h17
